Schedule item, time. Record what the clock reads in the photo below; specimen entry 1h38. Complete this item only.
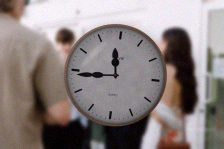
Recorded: 11h44
